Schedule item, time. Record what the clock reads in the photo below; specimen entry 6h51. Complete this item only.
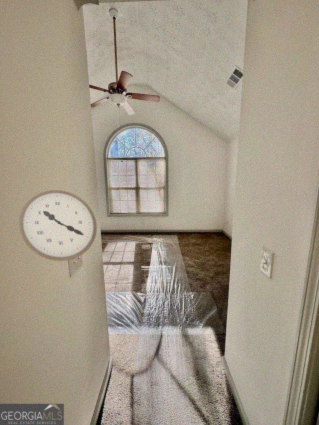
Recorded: 10h20
